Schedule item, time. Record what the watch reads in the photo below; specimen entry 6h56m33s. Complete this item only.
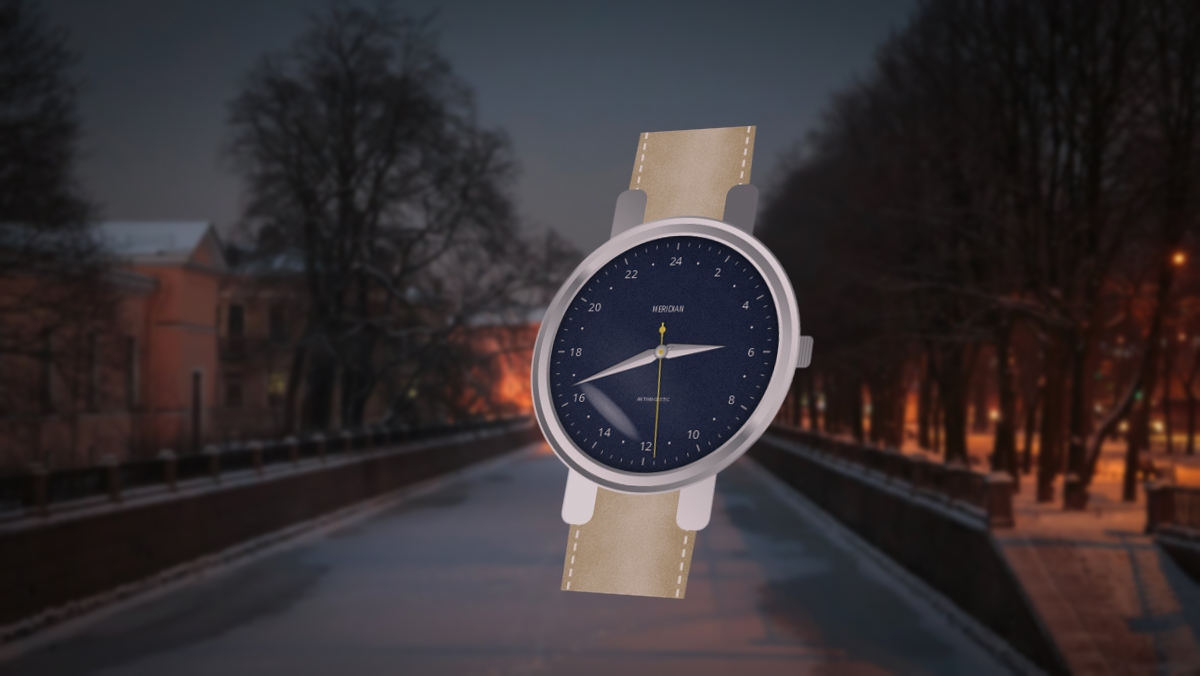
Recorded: 5h41m29s
